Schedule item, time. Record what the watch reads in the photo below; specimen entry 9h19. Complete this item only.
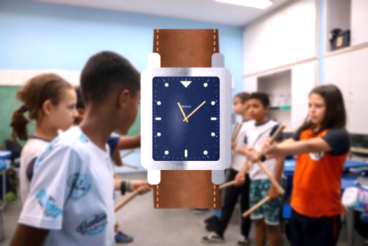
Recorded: 11h08
